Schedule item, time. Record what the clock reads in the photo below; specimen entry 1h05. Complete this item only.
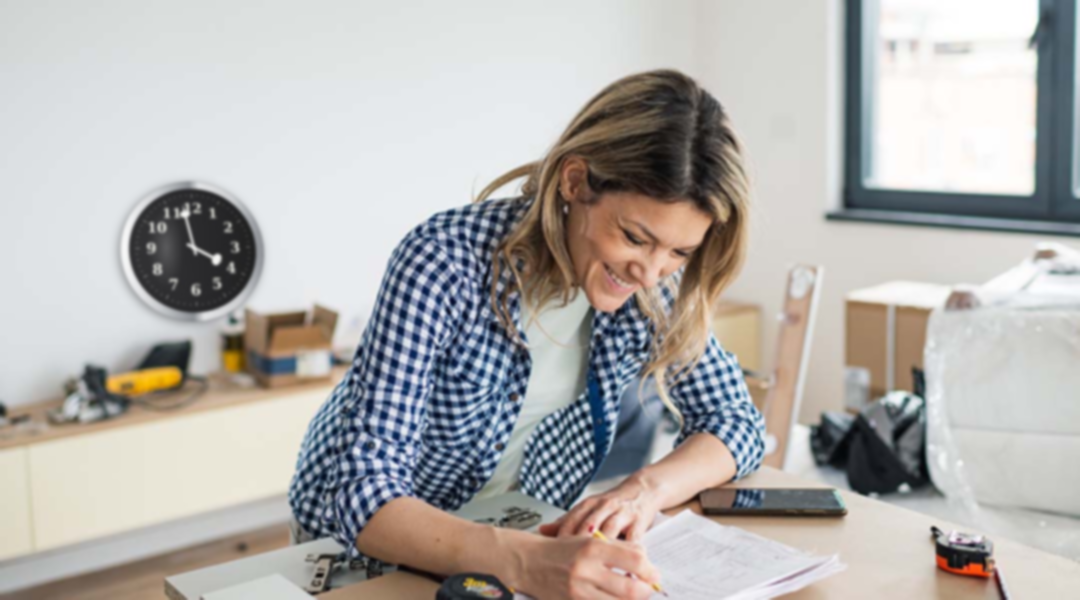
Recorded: 3h58
